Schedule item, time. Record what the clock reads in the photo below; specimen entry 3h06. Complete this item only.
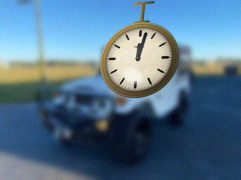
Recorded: 12h02
